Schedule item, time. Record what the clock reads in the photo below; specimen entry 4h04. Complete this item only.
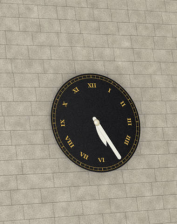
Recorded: 5h25
